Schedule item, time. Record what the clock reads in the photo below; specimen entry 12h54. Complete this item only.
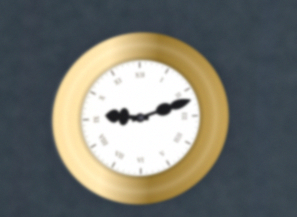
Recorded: 9h12
